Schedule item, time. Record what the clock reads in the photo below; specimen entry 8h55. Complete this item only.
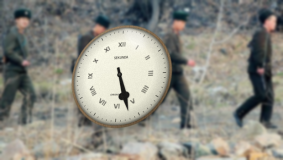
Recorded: 5h27
